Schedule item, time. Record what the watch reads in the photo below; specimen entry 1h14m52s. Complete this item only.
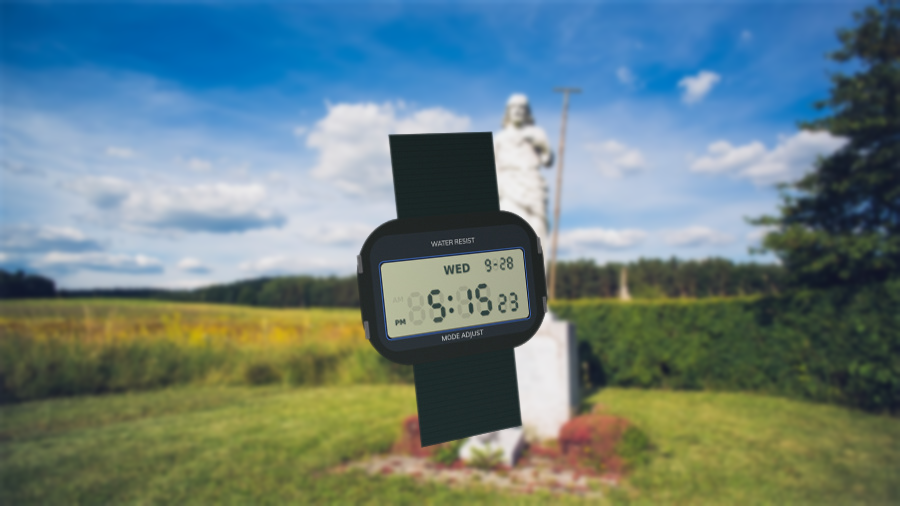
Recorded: 5h15m23s
